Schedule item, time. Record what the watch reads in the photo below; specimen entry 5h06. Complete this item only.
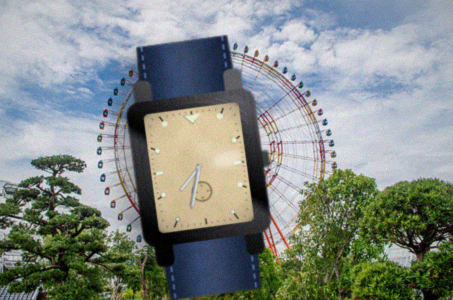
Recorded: 7h33
